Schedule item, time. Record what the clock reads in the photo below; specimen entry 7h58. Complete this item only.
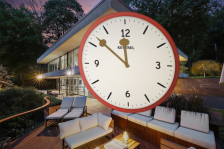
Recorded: 11h52
